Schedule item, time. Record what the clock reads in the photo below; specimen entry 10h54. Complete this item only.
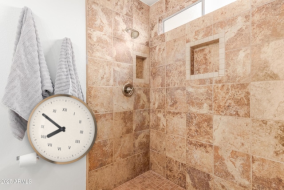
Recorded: 7h50
